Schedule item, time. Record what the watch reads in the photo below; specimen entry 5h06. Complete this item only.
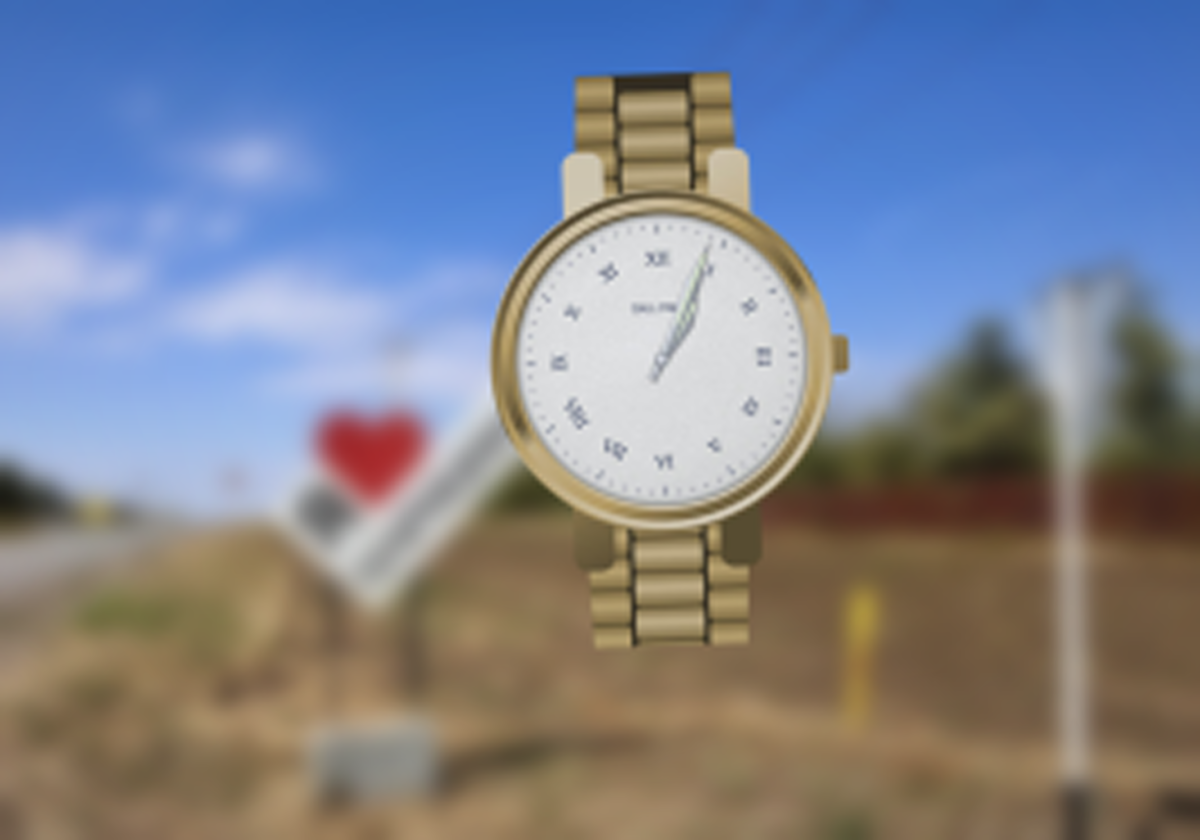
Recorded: 1h04
